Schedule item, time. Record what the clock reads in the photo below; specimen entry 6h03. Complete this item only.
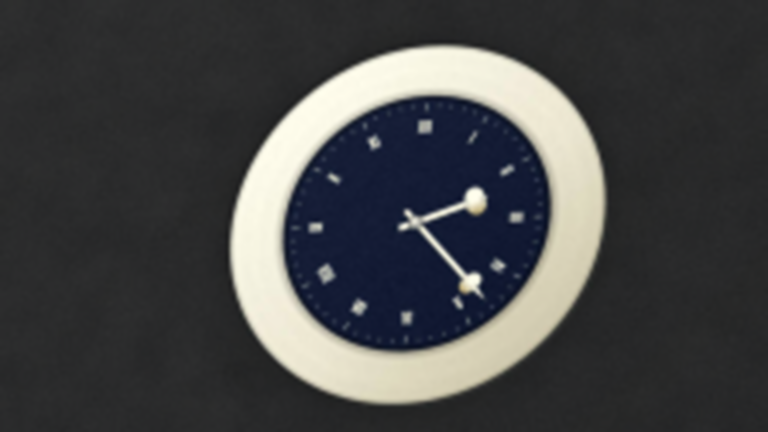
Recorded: 2h23
